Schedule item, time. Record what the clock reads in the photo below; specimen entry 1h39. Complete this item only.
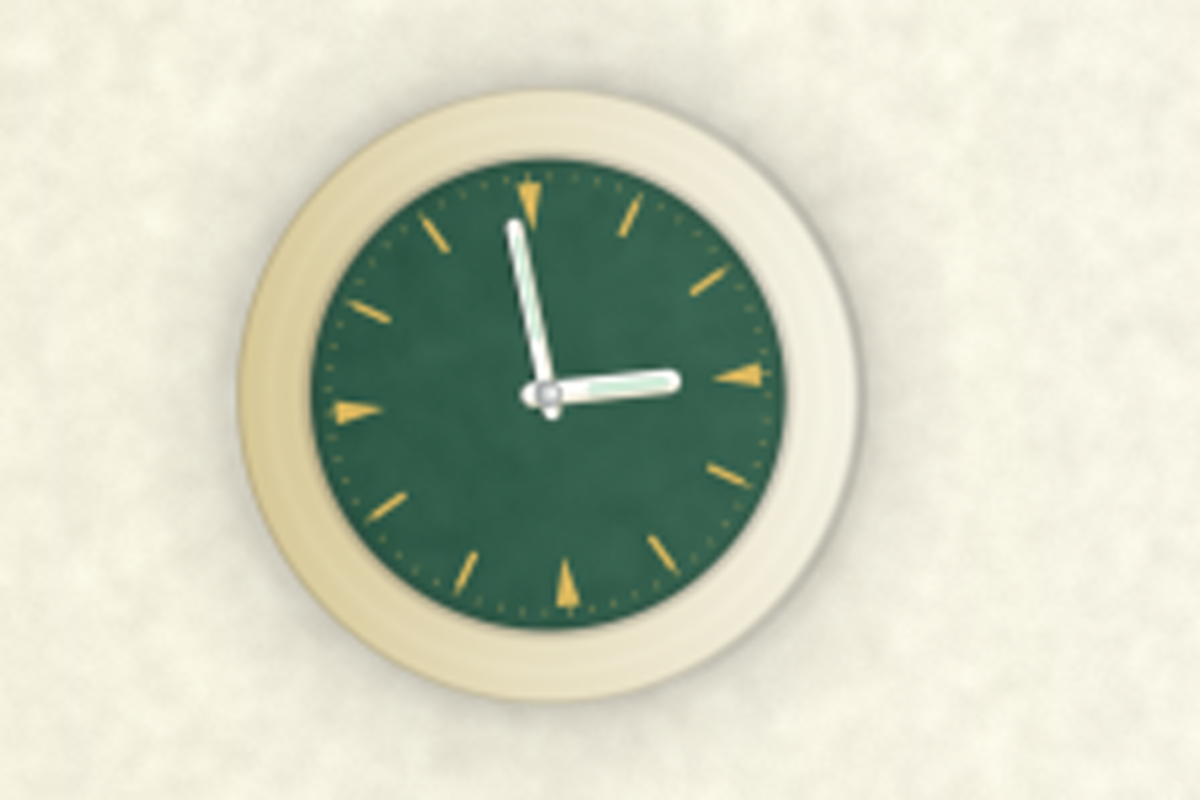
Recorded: 2h59
